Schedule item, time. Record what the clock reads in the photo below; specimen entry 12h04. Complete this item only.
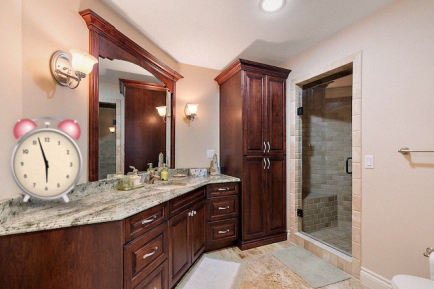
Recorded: 5h57
